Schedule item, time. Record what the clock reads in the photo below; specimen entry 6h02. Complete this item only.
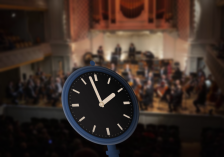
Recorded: 1h58
